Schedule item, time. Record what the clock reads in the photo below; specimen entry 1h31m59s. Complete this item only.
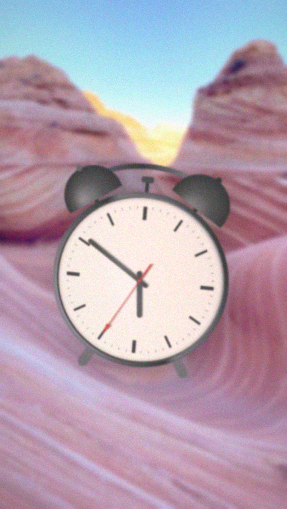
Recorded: 5h50m35s
